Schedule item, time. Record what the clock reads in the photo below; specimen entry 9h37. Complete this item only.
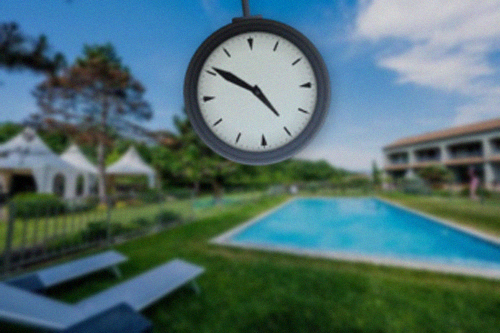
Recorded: 4h51
